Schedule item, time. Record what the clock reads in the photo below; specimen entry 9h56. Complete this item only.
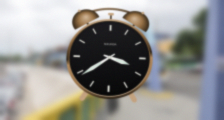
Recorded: 3h39
